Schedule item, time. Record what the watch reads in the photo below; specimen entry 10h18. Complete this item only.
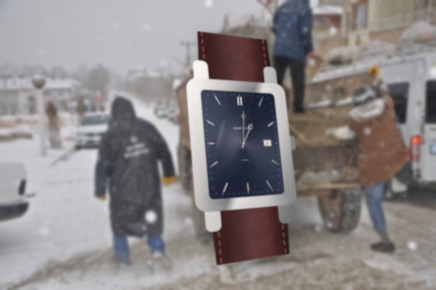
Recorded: 1h01
